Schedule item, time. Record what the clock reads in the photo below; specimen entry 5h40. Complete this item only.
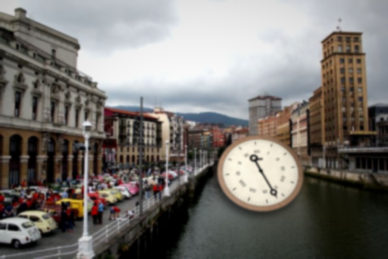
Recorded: 11h27
